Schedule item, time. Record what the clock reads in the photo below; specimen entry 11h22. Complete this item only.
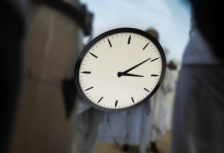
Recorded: 3h09
